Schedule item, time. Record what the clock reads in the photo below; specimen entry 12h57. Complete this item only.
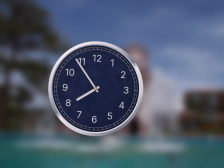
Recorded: 7h54
